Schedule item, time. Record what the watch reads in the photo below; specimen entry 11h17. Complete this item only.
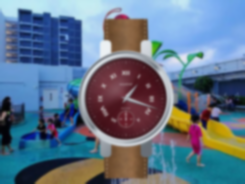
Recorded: 1h18
